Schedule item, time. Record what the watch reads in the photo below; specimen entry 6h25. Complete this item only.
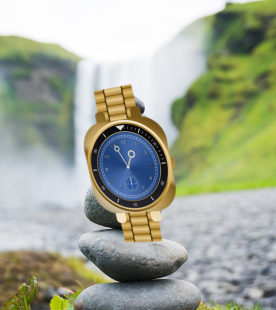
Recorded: 12h56
